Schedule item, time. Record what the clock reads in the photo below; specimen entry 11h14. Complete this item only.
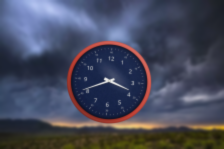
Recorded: 3h41
